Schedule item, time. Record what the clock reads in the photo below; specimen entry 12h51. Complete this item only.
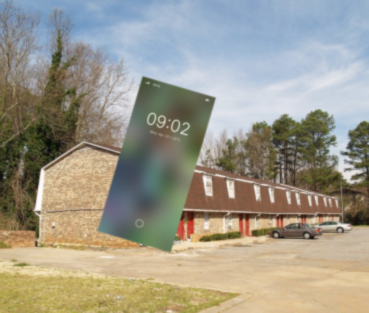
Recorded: 9h02
